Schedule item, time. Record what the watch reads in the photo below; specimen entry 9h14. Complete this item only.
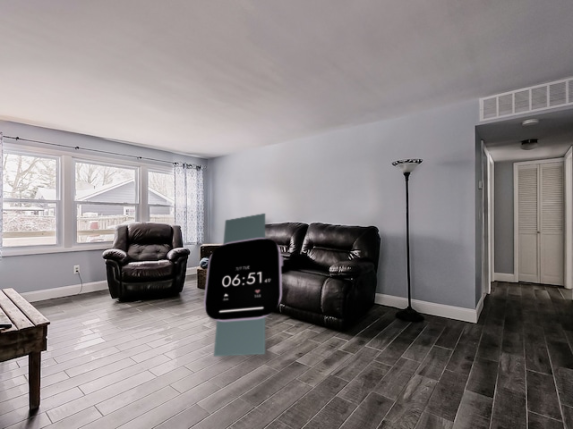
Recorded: 6h51
